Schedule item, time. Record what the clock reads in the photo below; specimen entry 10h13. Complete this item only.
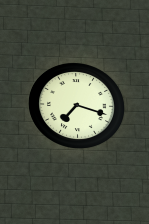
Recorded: 7h18
